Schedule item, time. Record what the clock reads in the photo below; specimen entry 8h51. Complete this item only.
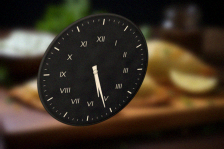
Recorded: 5h26
